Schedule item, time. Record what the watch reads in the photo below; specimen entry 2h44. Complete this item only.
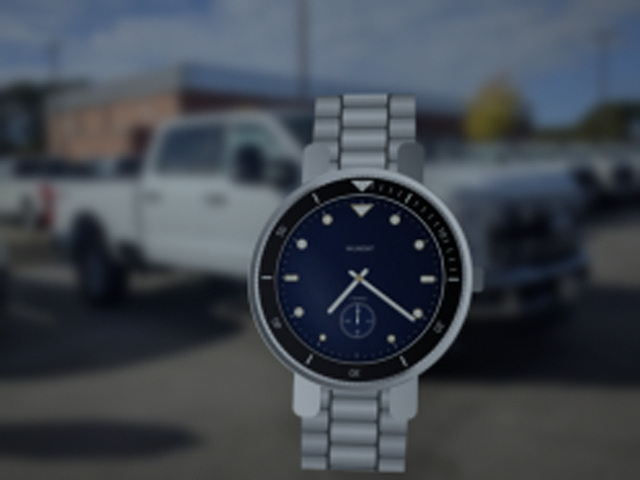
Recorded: 7h21
